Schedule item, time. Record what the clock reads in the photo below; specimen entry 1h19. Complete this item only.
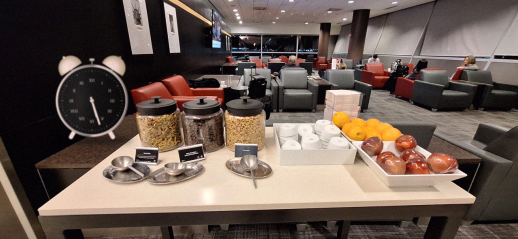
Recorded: 5h27
